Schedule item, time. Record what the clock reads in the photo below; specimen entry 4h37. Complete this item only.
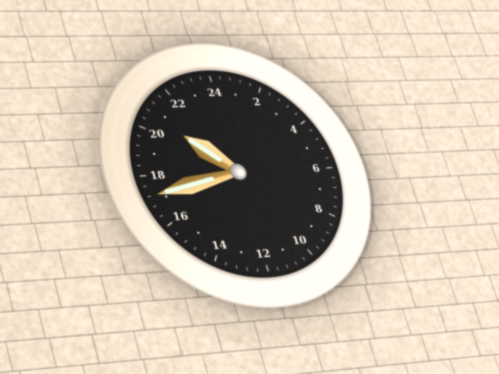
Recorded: 20h43
